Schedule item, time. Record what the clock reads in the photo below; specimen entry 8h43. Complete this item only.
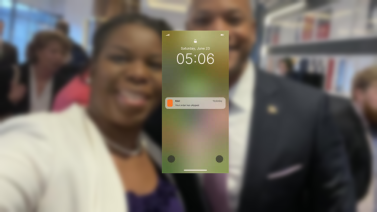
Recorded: 5h06
